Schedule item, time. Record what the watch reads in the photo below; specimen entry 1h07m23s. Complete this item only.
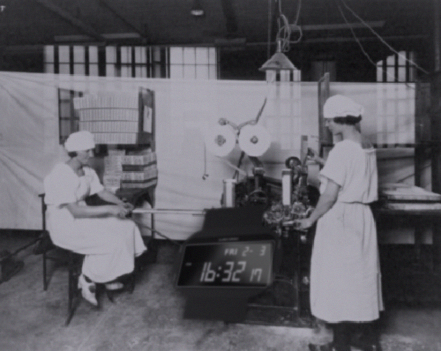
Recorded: 16h32m17s
